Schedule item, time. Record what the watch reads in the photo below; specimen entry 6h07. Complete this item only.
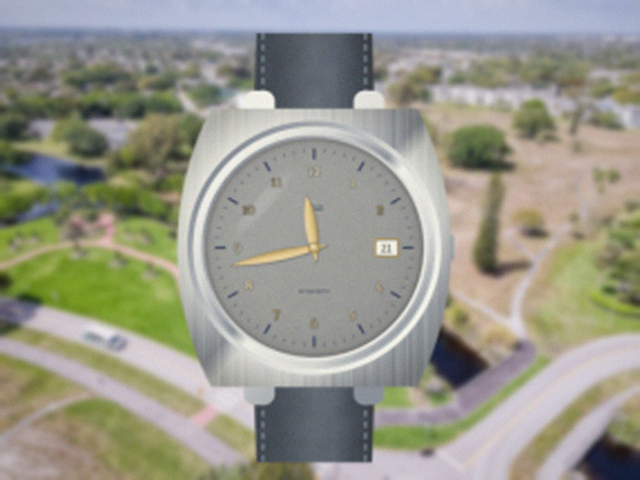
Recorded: 11h43
